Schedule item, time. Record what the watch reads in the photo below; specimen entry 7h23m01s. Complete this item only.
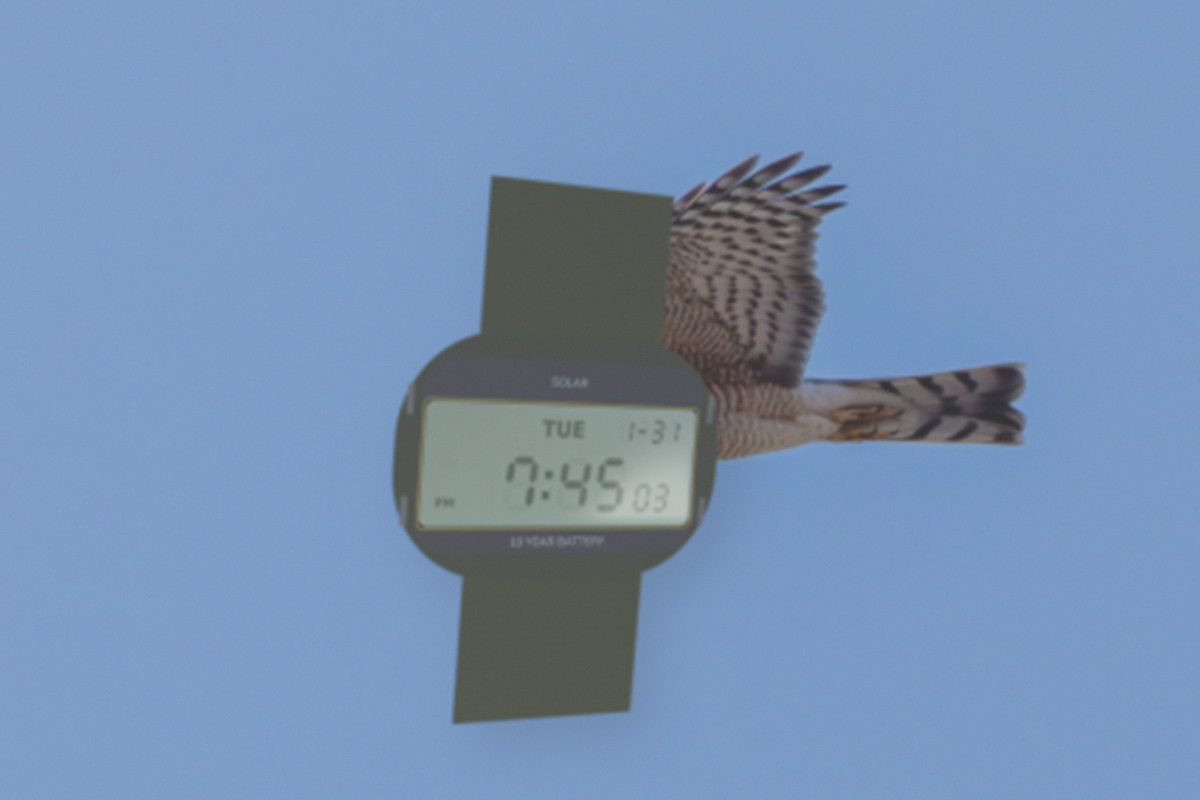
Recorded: 7h45m03s
